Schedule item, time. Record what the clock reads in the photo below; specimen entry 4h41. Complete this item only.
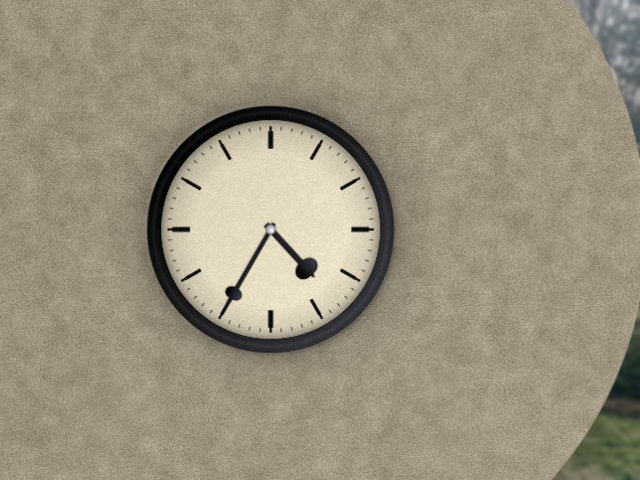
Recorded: 4h35
